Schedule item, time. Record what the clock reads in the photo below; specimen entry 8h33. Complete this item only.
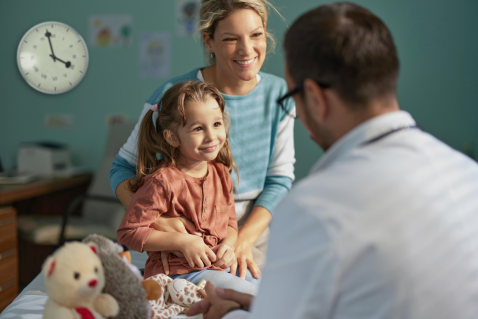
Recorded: 3h58
